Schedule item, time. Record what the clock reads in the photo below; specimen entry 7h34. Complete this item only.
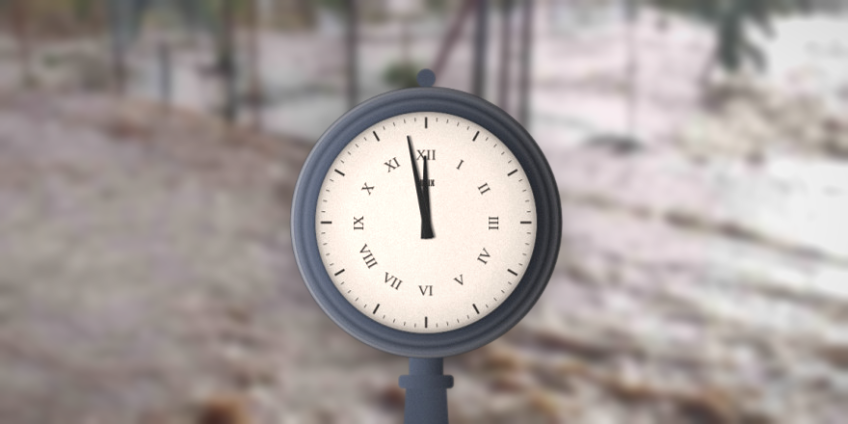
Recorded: 11h58
